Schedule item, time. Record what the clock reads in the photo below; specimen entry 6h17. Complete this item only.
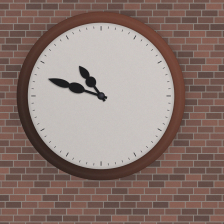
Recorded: 10h48
